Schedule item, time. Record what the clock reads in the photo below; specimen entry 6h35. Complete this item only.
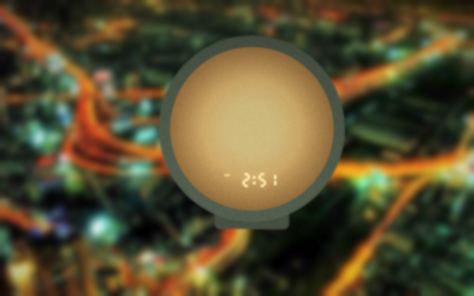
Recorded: 2h51
